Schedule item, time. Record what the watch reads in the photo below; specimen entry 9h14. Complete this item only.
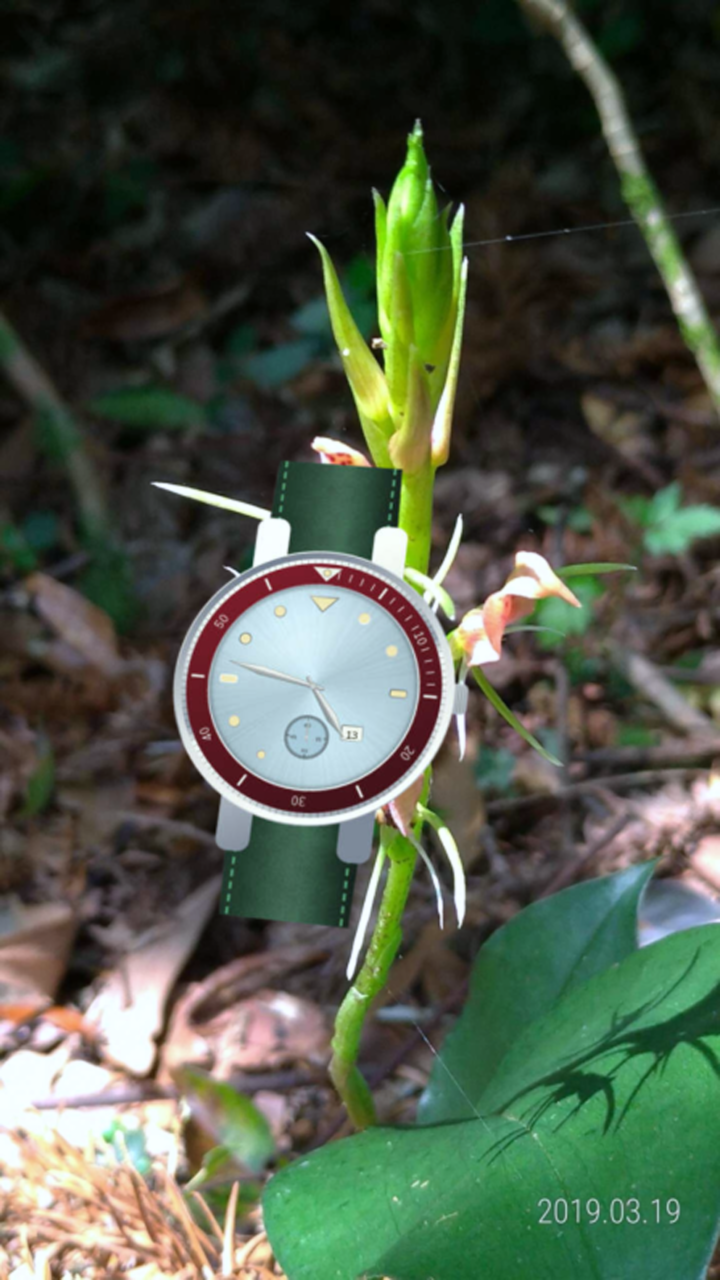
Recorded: 4h47
